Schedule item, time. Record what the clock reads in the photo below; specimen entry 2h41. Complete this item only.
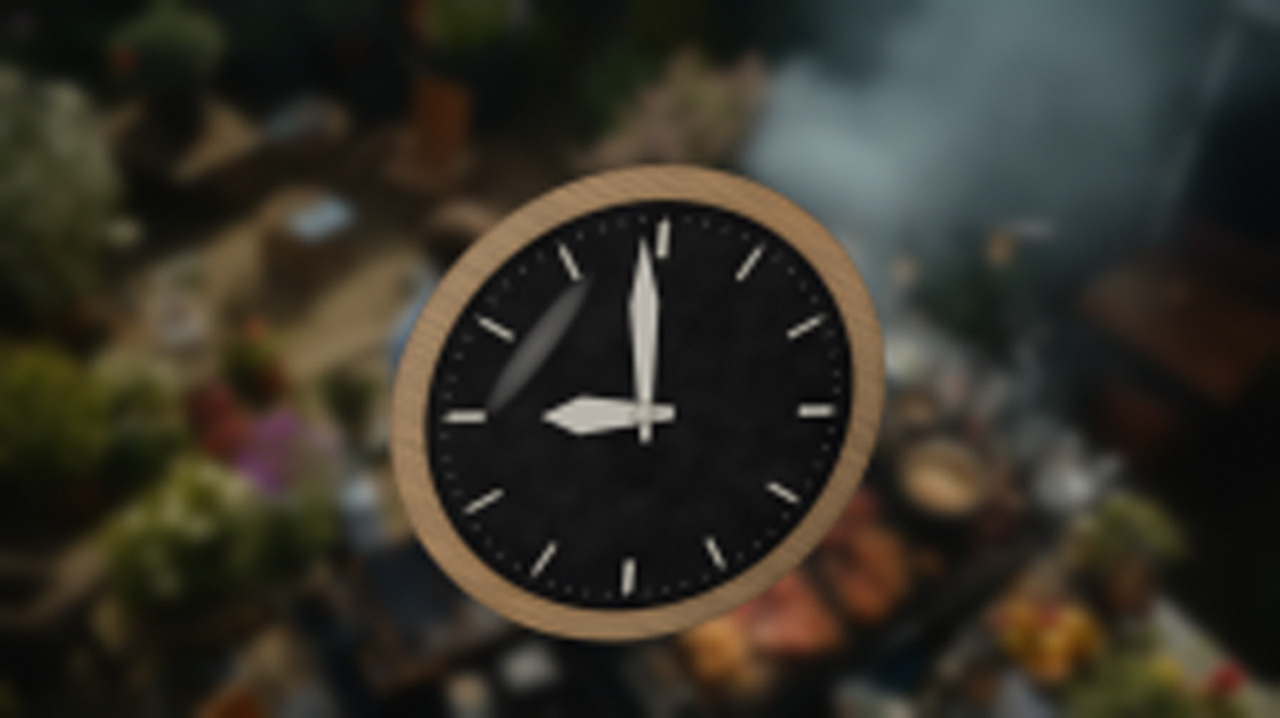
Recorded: 8h59
